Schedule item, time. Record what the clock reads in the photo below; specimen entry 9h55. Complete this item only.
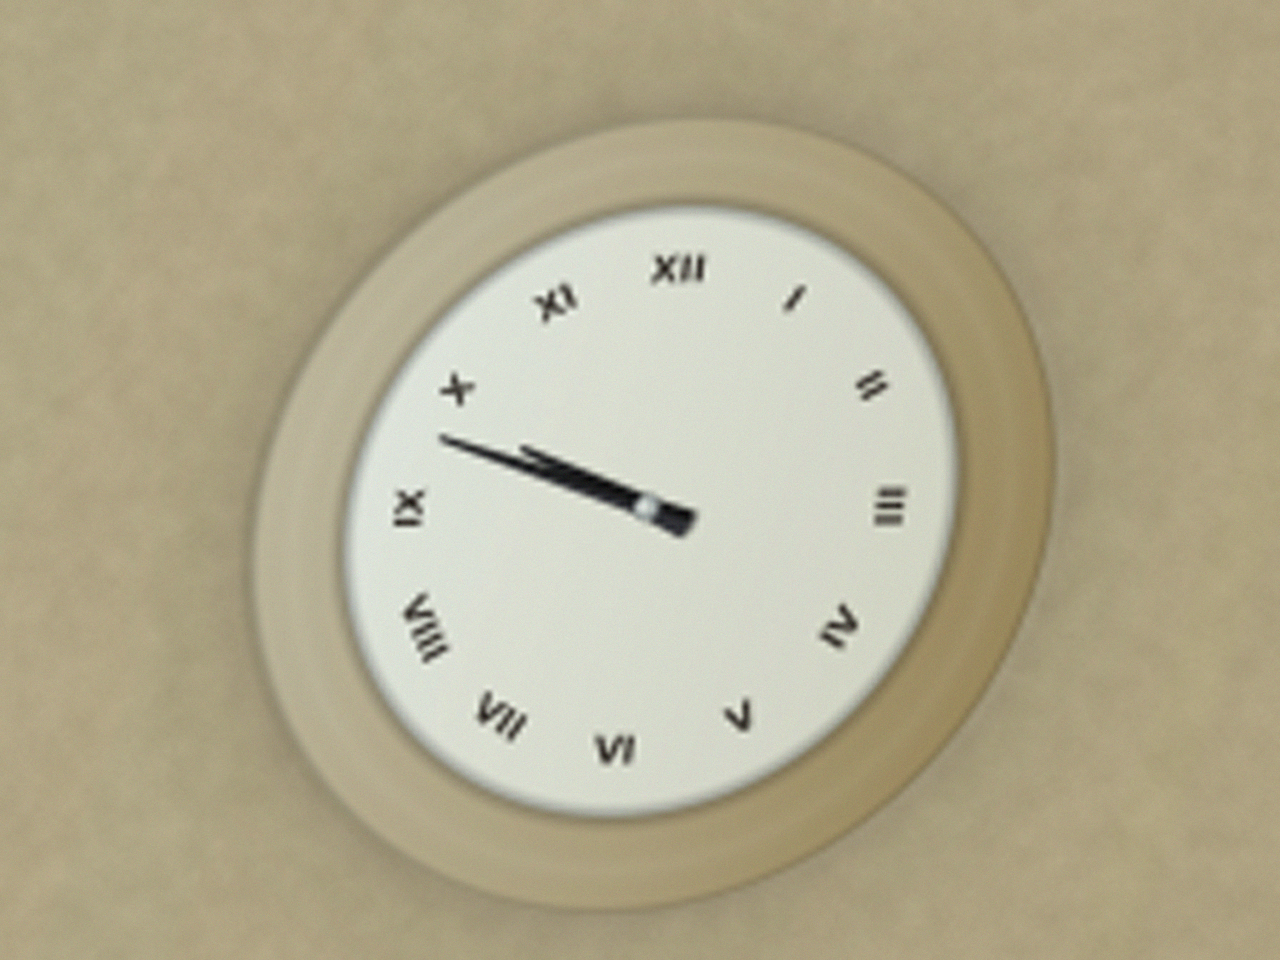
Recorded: 9h48
